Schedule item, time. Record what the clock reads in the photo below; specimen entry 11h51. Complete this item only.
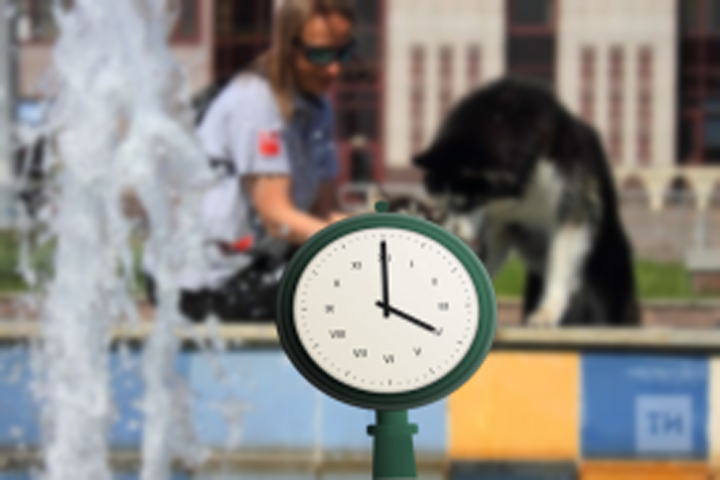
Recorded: 4h00
